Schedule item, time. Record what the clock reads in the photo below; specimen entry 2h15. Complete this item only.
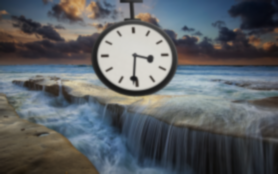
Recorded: 3h31
